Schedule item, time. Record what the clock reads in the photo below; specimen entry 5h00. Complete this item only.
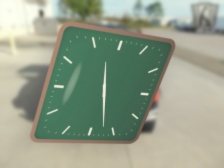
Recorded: 11h27
